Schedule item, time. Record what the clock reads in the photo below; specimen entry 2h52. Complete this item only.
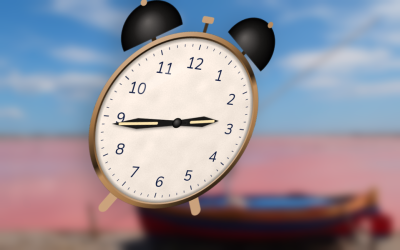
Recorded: 2h44
